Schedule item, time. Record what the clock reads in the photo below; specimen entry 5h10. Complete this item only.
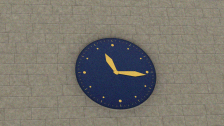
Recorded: 11h16
